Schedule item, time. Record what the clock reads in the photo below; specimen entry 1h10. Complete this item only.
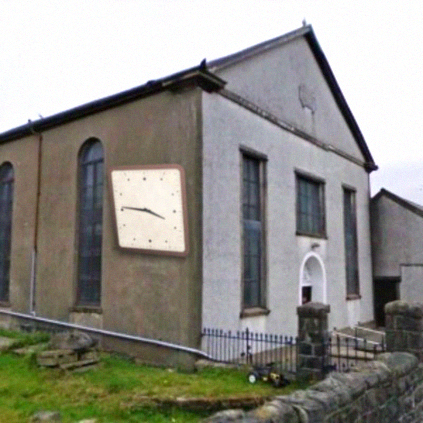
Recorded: 3h46
